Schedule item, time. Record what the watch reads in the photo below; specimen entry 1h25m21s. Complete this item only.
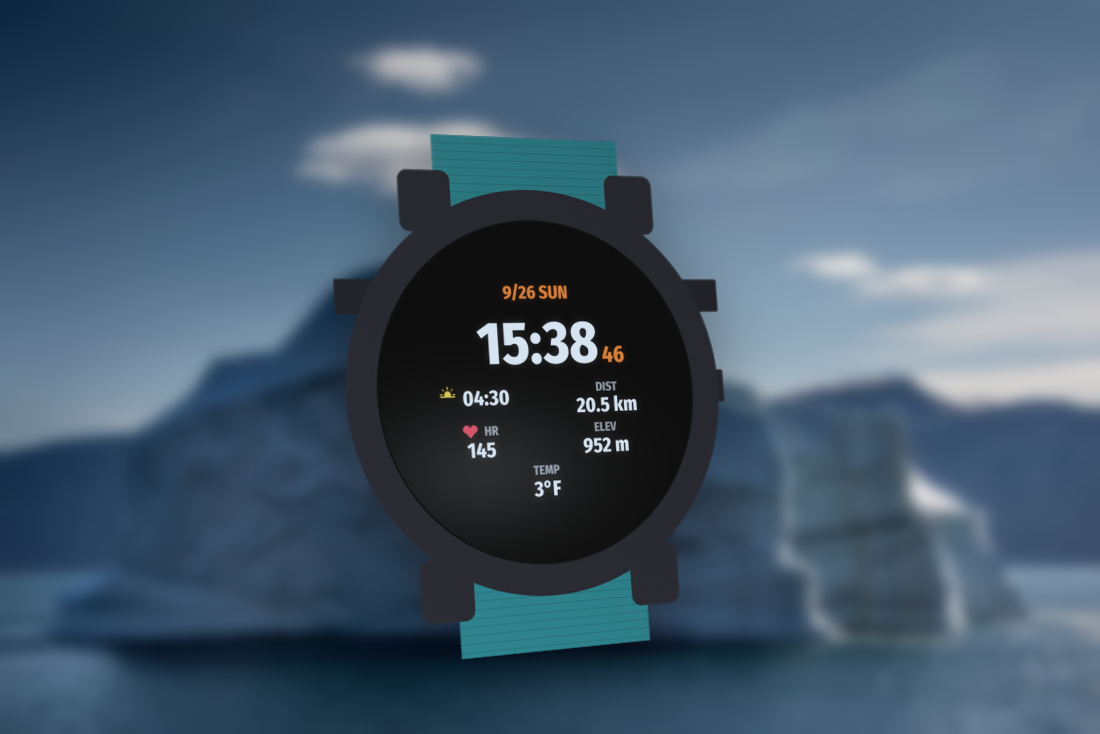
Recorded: 15h38m46s
